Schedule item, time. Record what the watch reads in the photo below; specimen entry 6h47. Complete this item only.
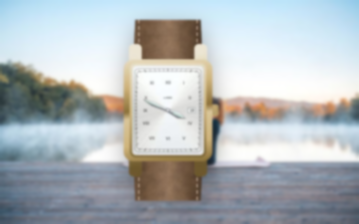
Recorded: 3h49
